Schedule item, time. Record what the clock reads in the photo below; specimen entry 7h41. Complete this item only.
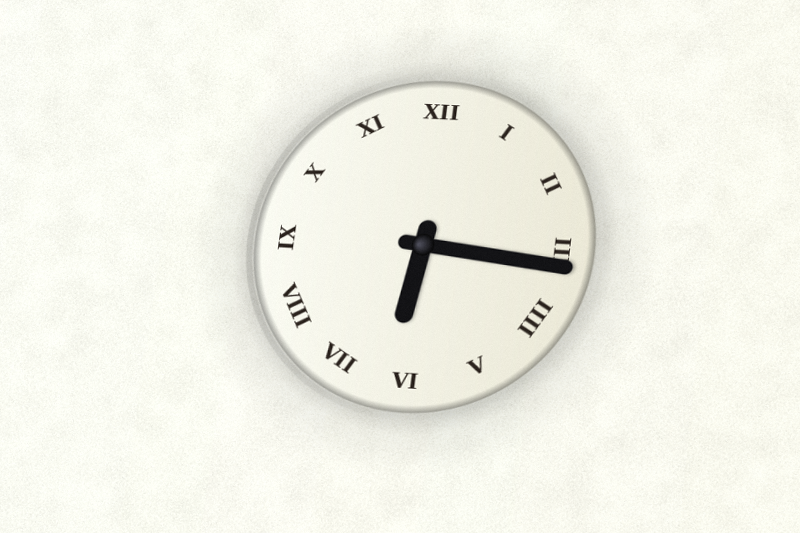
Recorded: 6h16
